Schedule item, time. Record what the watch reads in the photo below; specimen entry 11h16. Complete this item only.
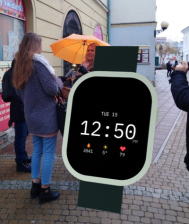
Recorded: 12h50
